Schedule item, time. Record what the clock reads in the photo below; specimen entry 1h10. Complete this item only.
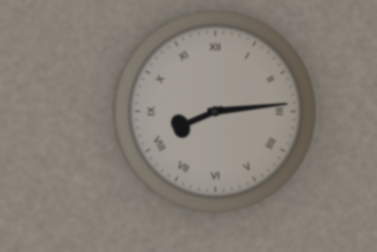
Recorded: 8h14
